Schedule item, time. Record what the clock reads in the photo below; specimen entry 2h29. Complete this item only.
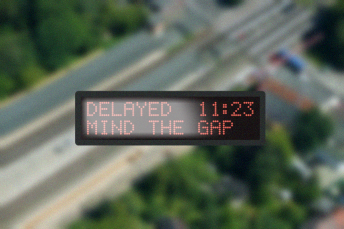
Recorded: 11h23
